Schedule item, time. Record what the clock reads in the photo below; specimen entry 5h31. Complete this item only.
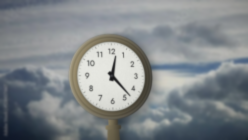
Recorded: 12h23
